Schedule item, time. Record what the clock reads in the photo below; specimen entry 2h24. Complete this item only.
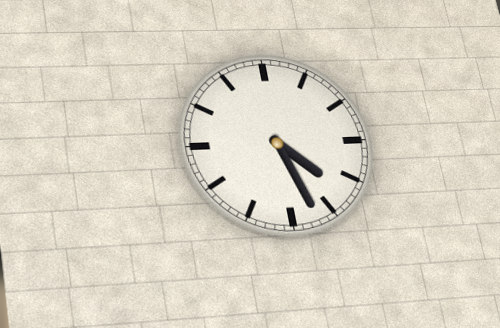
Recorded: 4h27
